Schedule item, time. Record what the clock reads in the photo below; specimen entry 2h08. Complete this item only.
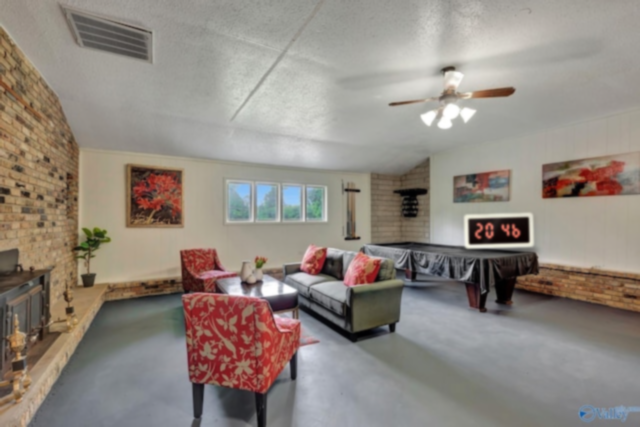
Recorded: 20h46
